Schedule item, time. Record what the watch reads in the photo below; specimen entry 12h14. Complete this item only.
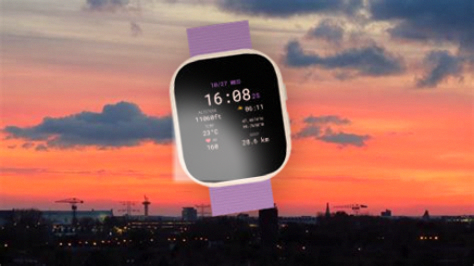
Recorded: 16h08
